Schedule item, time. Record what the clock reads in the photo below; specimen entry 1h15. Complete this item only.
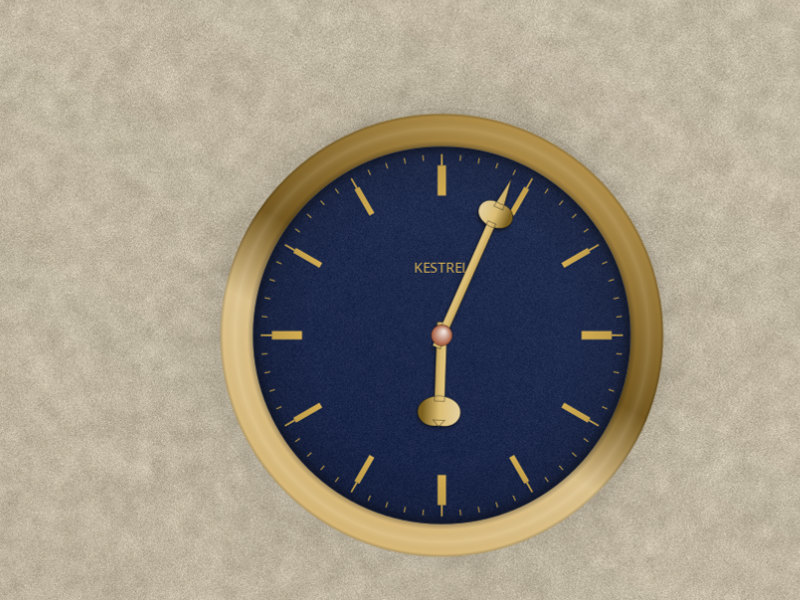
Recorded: 6h04
